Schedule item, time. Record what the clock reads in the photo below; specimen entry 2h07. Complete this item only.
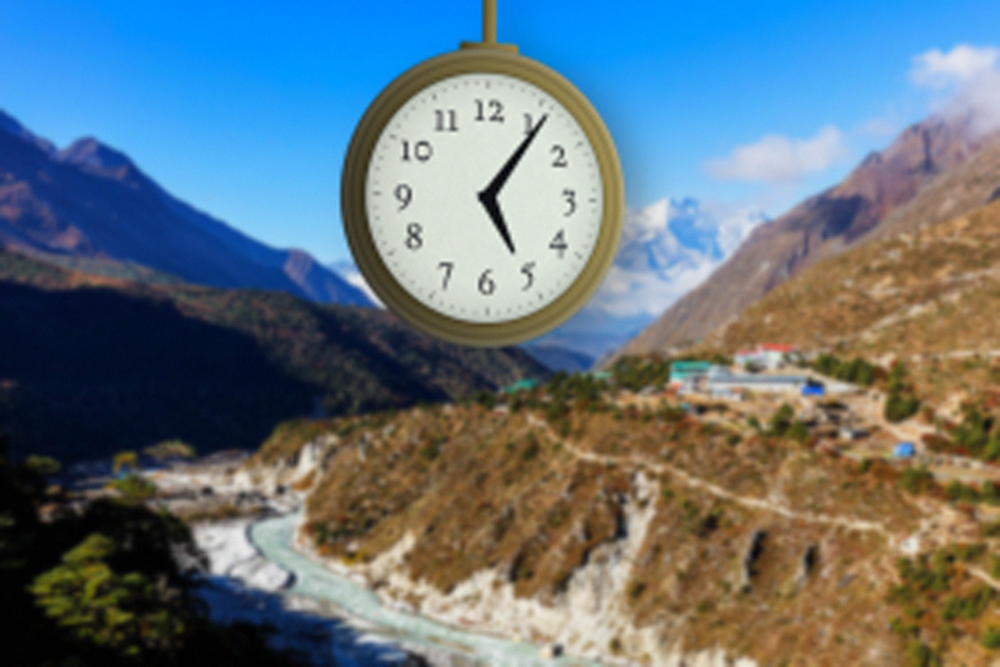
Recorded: 5h06
